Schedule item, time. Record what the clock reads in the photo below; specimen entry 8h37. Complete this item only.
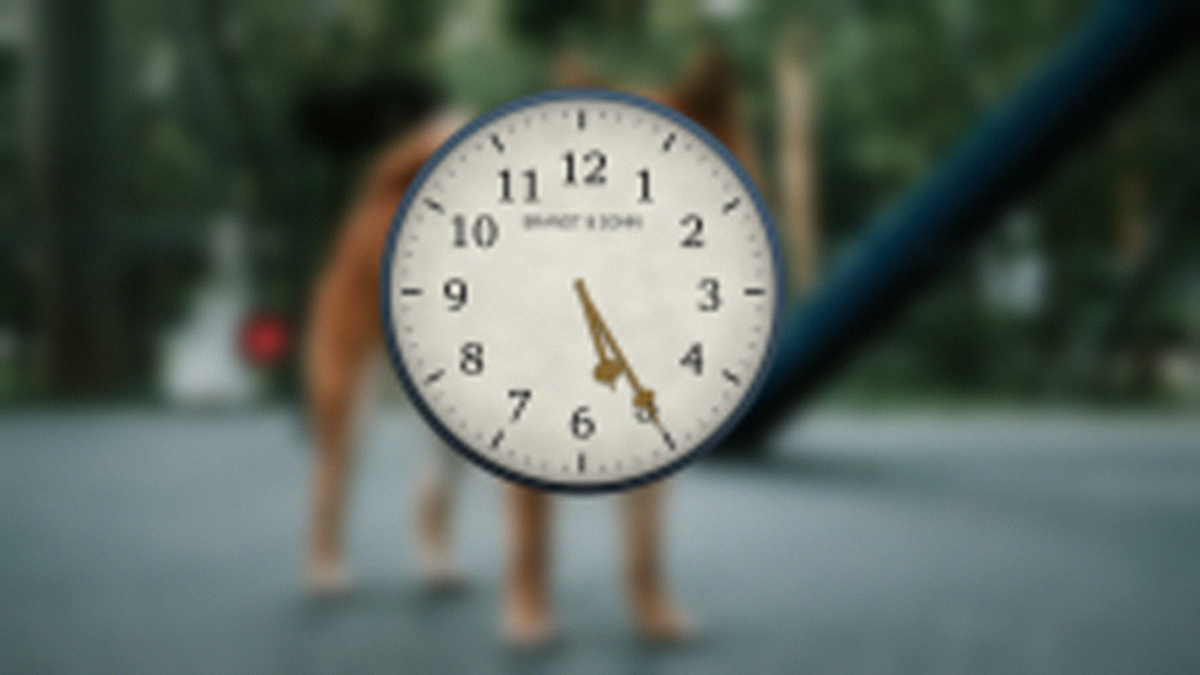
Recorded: 5h25
